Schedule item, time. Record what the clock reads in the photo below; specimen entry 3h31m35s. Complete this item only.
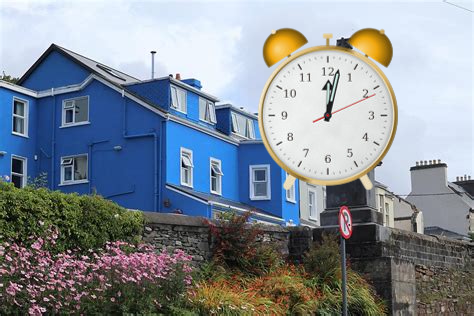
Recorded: 12h02m11s
